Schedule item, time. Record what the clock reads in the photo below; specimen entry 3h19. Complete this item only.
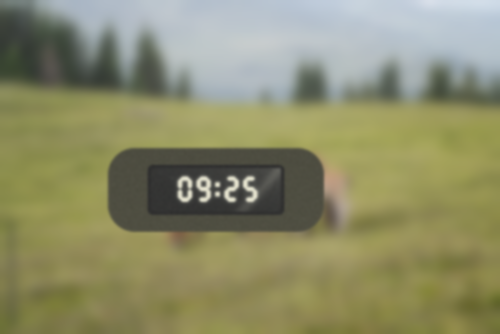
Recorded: 9h25
